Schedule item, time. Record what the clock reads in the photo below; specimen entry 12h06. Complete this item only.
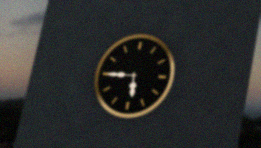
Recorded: 5h45
